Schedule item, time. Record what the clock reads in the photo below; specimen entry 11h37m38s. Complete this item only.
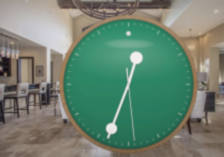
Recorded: 12h33m29s
